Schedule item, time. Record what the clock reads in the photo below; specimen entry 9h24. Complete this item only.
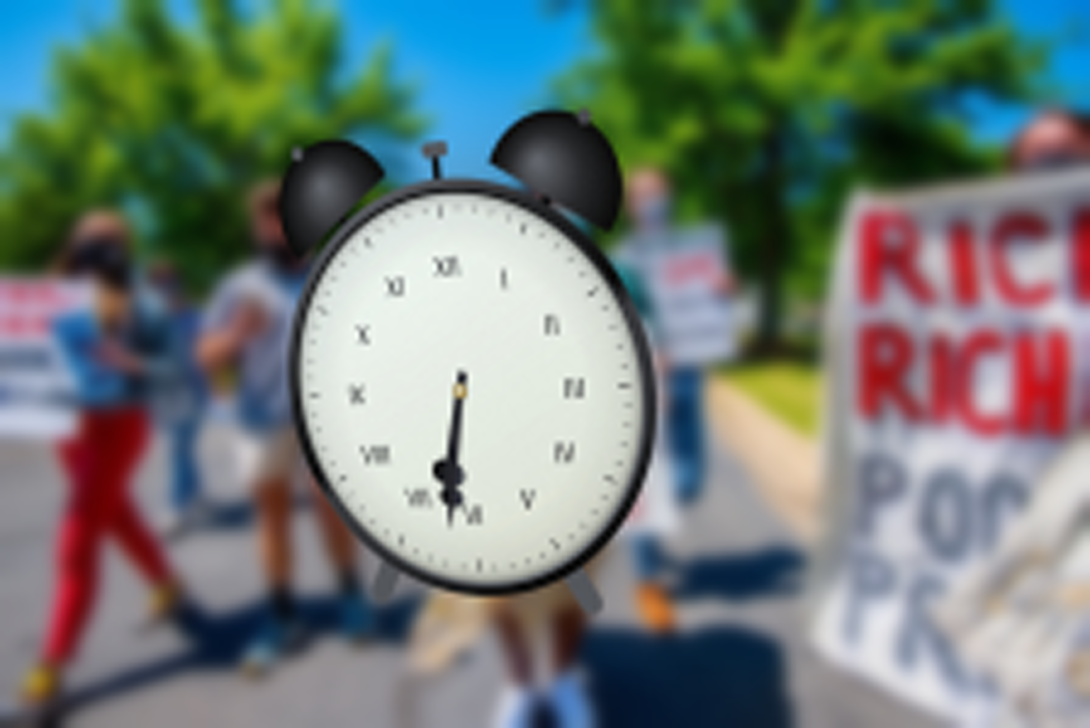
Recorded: 6h32
